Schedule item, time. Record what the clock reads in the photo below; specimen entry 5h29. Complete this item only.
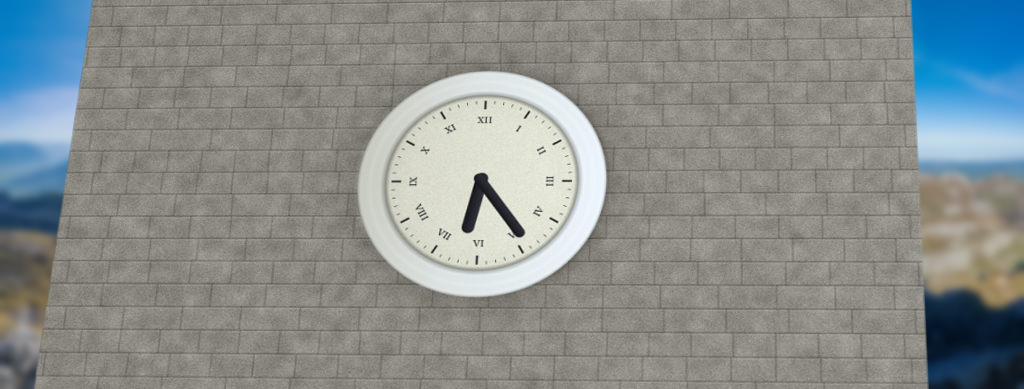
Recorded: 6h24
